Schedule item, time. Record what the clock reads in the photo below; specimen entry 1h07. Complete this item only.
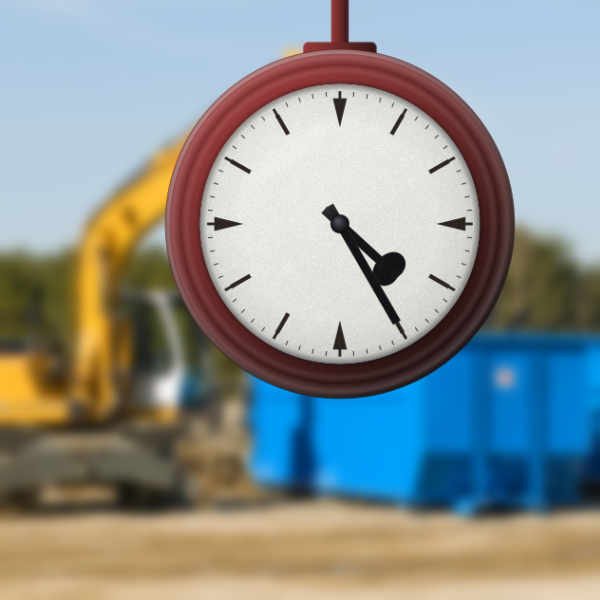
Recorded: 4h25
